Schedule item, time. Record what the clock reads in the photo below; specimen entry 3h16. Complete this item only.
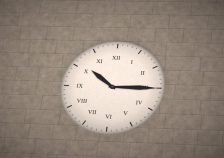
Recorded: 10h15
